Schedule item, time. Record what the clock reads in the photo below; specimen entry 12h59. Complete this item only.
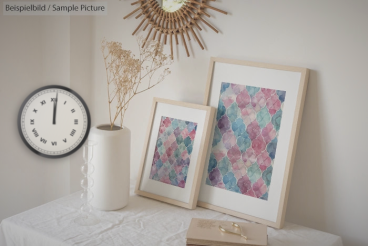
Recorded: 12h01
